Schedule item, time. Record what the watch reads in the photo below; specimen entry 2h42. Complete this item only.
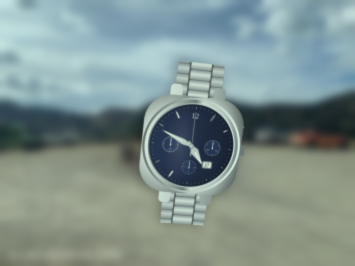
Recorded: 4h49
